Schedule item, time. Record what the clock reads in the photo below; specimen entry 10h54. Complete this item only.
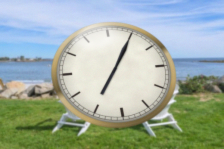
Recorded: 7h05
